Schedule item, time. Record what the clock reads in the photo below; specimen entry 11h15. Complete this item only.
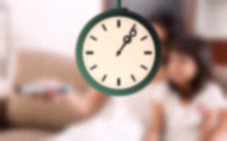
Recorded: 1h06
